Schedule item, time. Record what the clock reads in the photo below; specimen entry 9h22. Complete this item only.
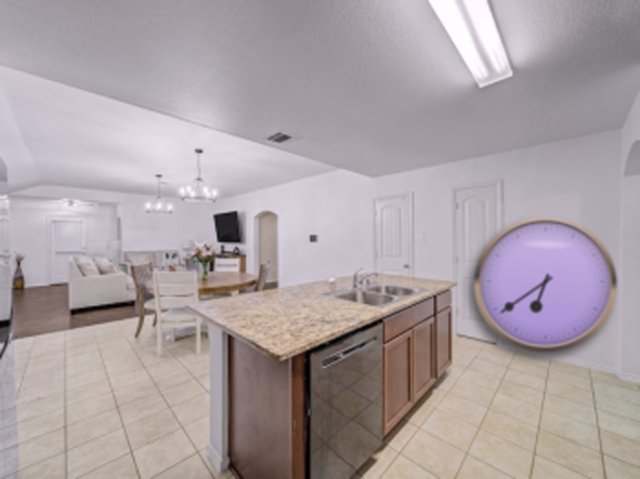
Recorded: 6h39
